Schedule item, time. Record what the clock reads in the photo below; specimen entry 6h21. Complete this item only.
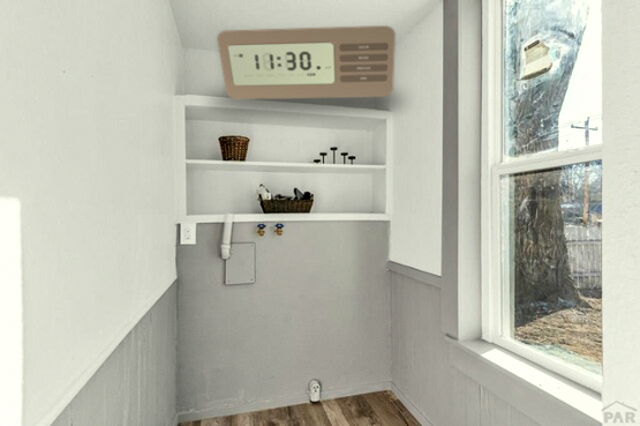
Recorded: 11h30
